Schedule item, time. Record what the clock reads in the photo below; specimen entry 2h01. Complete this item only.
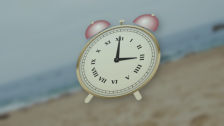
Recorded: 3h00
